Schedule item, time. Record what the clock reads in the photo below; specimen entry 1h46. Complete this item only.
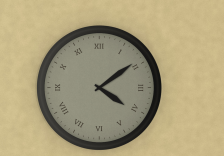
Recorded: 4h09
